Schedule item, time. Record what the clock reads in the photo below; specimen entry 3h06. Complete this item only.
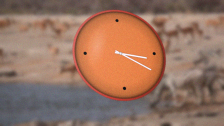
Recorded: 3h20
